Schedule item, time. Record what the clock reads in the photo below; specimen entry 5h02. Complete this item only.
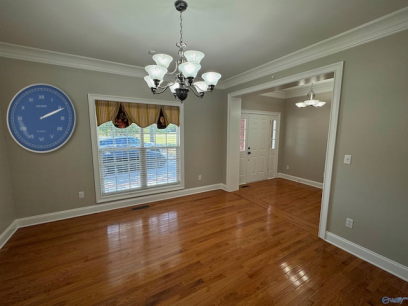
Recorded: 2h11
